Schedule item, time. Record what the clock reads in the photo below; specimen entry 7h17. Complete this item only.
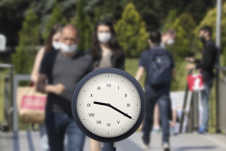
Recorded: 9h20
